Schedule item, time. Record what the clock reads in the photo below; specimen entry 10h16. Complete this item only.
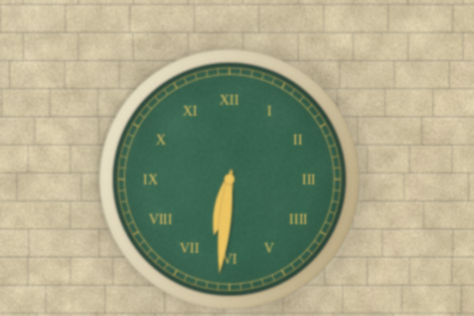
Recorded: 6h31
